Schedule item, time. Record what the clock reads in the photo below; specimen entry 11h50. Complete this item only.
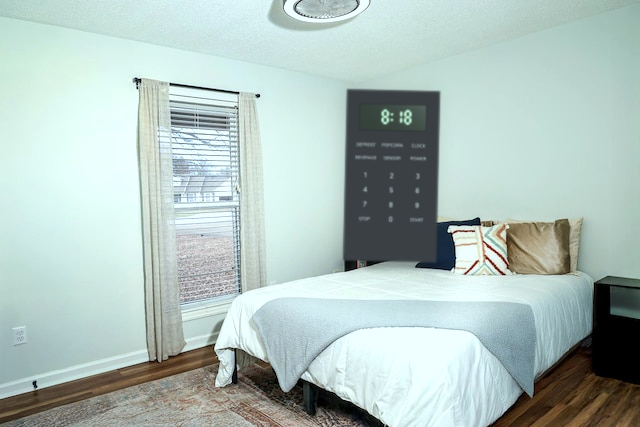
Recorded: 8h18
